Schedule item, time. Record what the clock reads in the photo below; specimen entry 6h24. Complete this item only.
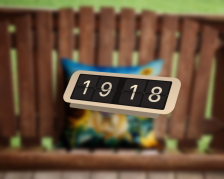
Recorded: 19h18
